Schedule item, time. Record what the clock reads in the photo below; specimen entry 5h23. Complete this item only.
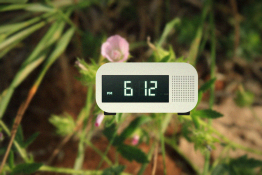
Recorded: 6h12
